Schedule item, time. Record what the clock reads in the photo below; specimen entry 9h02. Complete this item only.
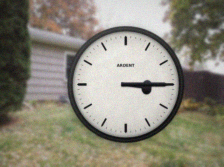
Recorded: 3h15
